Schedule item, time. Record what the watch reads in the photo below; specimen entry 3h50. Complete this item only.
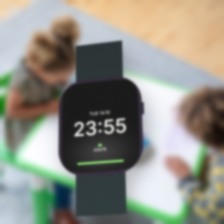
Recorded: 23h55
